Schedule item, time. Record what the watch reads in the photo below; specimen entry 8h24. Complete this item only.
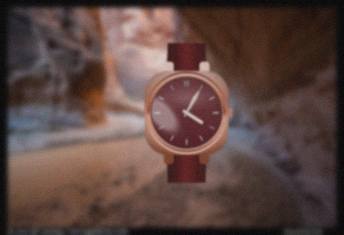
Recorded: 4h05
